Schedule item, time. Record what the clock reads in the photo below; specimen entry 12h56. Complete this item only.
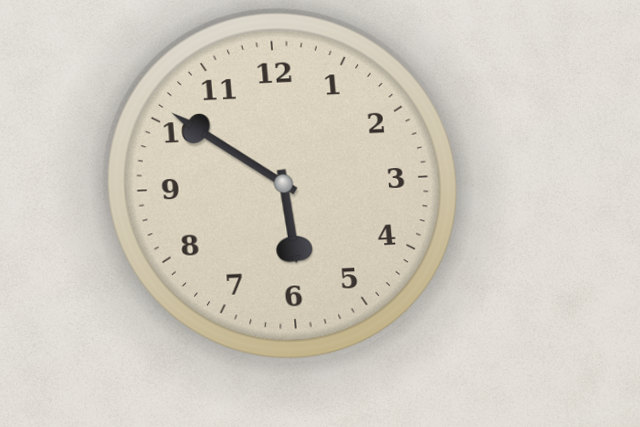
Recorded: 5h51
